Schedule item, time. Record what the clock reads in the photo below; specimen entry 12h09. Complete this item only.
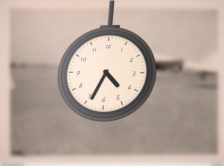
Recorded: 4h34
